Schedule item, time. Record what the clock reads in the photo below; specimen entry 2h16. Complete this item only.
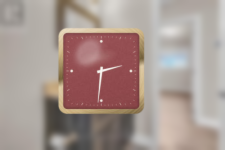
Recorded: 2h31
